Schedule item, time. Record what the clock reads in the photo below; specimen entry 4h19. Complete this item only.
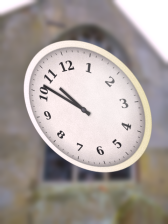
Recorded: 10h52
